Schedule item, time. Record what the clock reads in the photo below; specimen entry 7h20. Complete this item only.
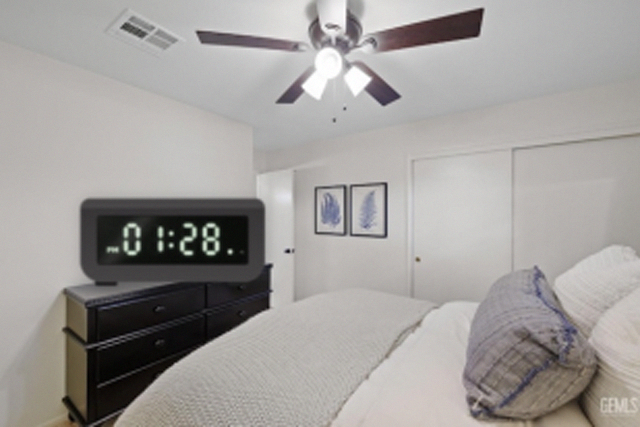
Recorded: 1h28
